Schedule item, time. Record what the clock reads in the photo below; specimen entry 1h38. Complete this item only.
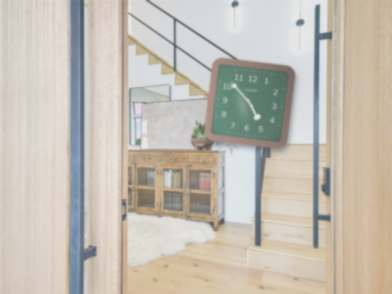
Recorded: 4h52
